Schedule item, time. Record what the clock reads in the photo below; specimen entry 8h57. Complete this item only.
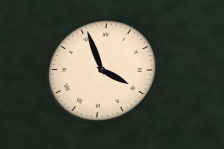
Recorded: 3h56
